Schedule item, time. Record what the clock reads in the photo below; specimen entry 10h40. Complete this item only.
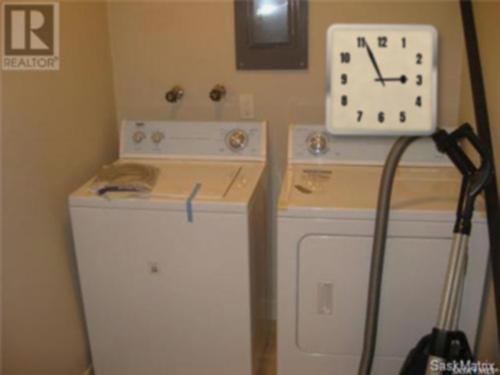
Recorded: 2h56
